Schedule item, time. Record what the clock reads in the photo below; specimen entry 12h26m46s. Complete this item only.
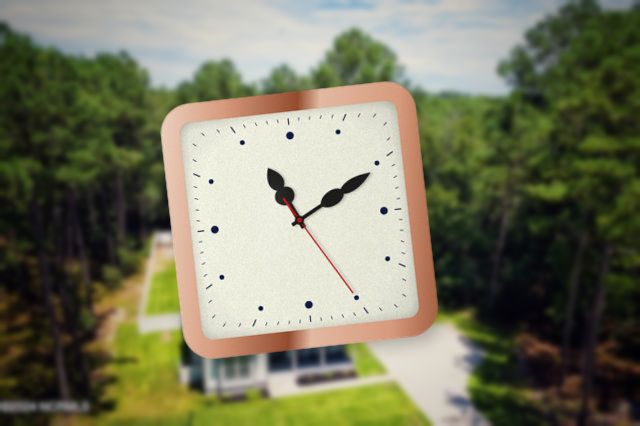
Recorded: 11h10m25s
